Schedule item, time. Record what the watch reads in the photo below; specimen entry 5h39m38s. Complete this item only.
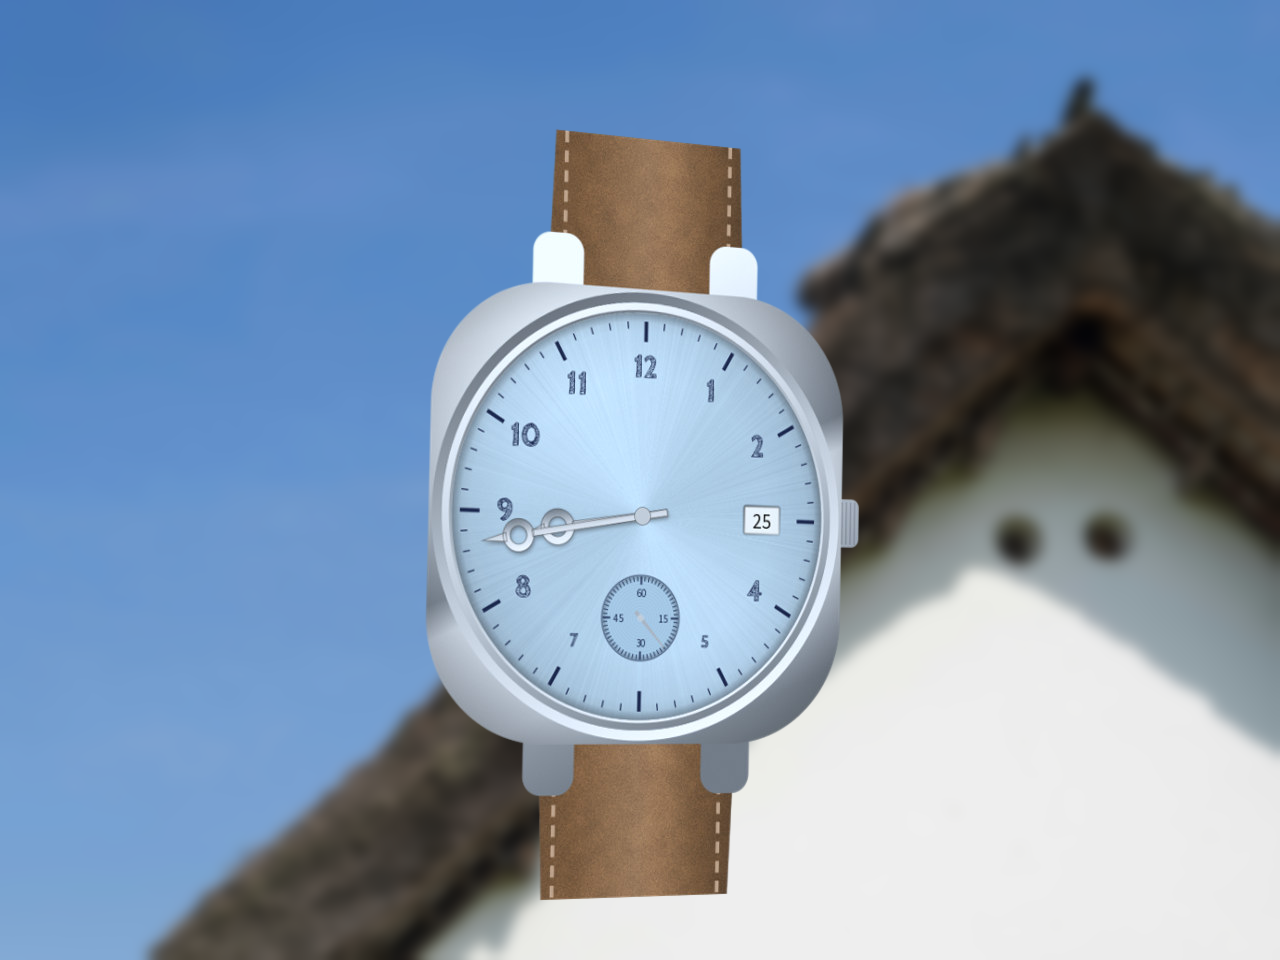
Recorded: 8h43m23s
